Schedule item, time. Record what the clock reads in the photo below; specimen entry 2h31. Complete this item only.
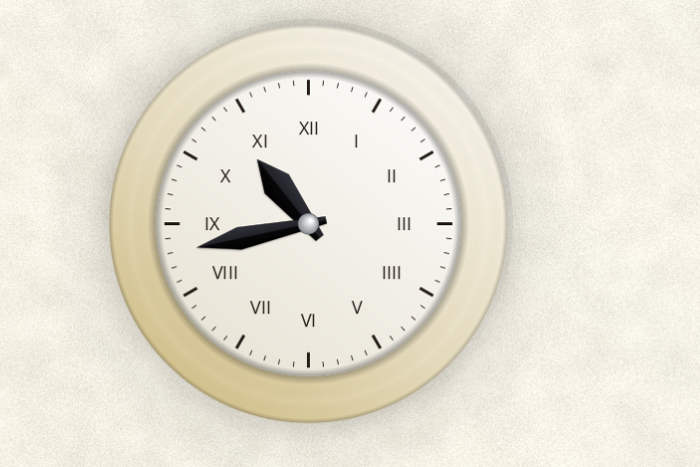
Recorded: 10h43
